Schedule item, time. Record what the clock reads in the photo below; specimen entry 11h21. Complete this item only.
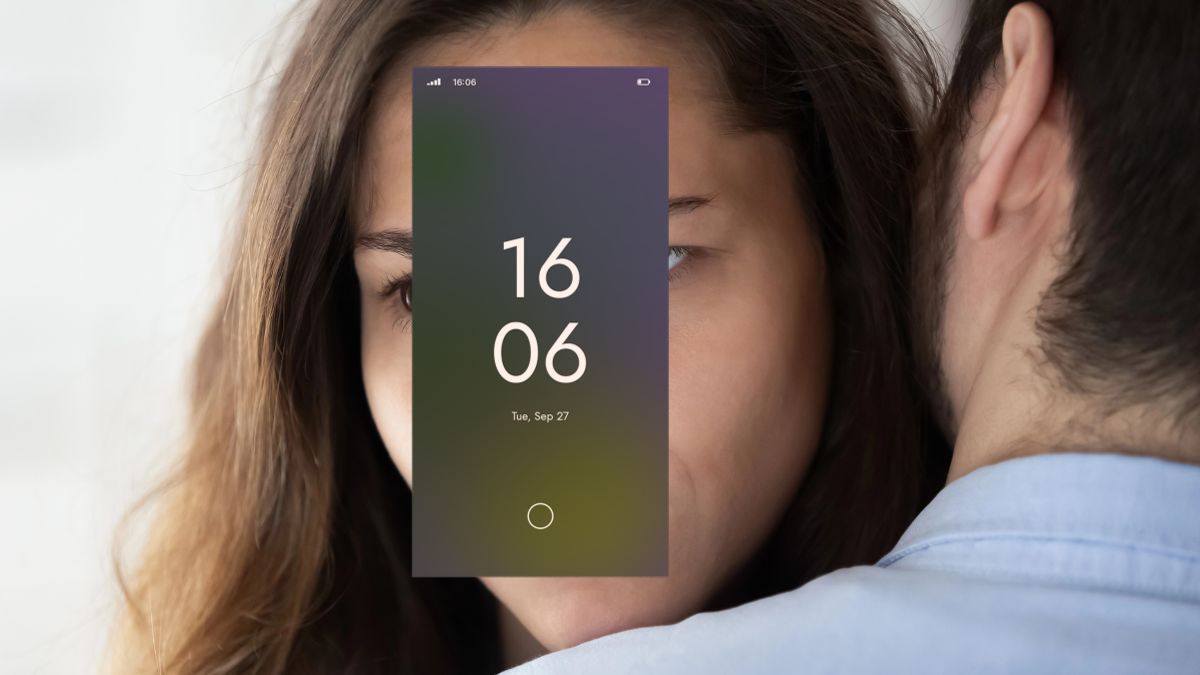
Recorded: 16h06
